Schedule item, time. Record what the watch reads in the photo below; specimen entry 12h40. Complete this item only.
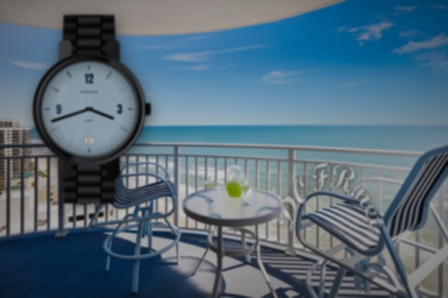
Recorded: 3h42
